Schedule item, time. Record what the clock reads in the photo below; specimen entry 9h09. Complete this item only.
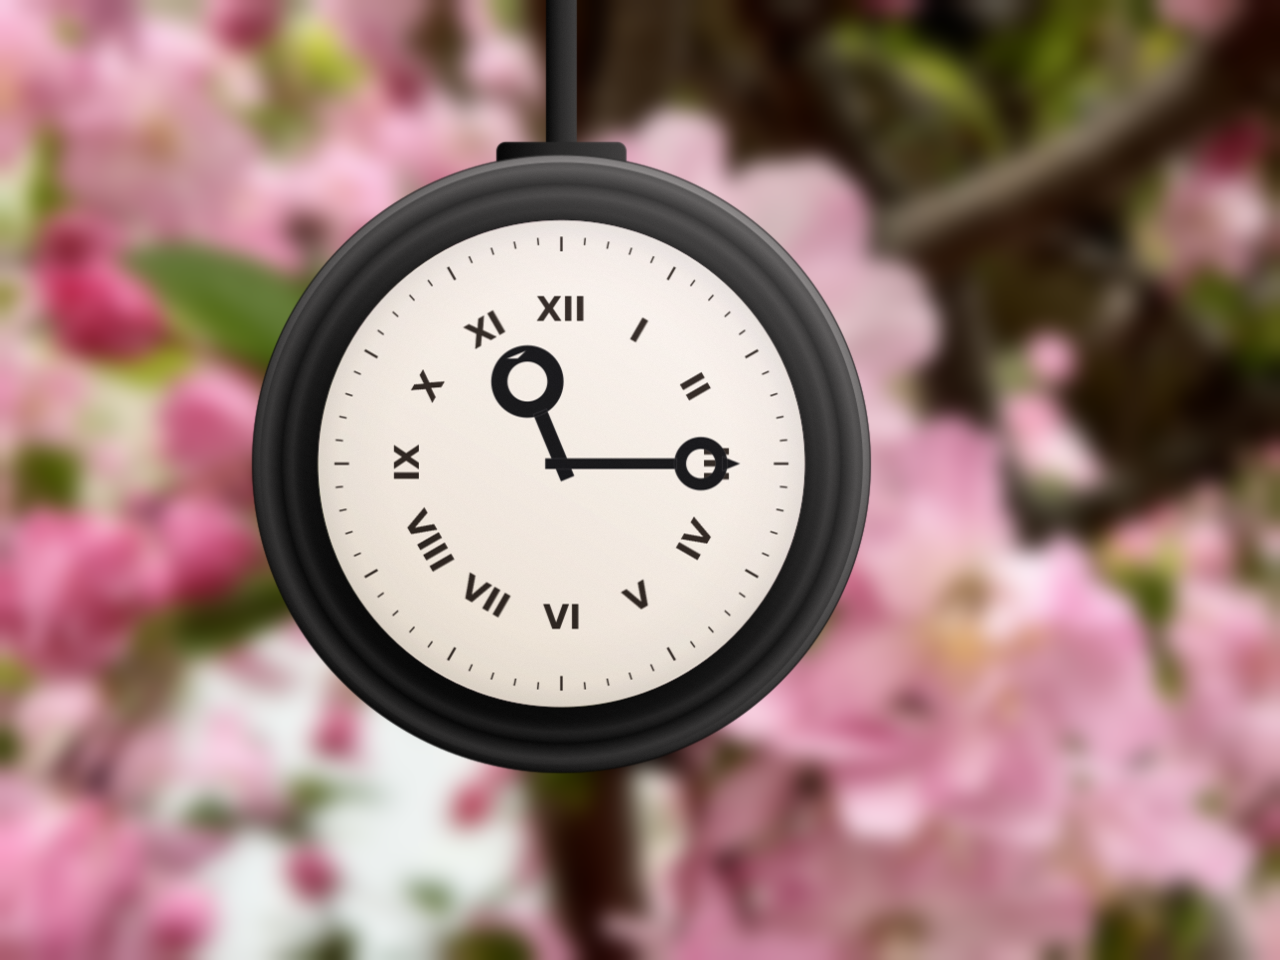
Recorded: 11h15
